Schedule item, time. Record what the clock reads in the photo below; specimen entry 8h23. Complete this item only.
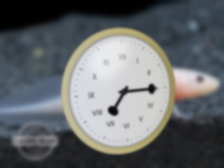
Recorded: 7h15
